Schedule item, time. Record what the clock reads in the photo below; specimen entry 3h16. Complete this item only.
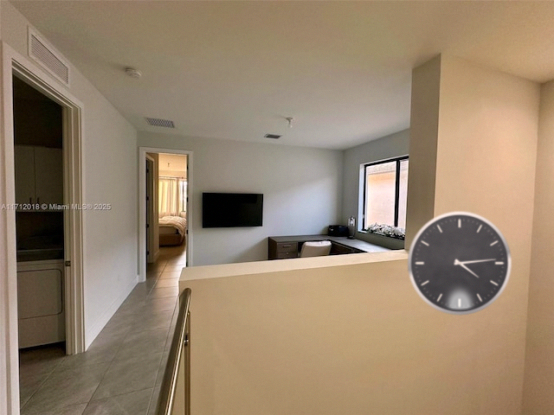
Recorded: 4h14
